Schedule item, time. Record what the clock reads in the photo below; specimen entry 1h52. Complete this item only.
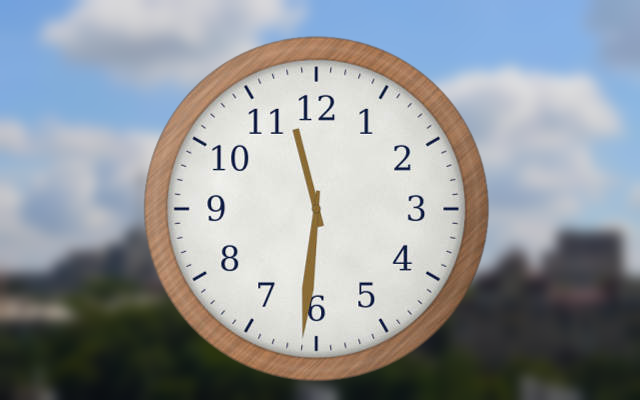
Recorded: 11h31
